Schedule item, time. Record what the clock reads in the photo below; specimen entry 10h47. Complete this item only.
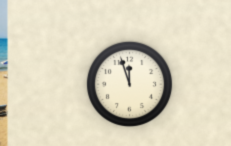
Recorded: 11h57
